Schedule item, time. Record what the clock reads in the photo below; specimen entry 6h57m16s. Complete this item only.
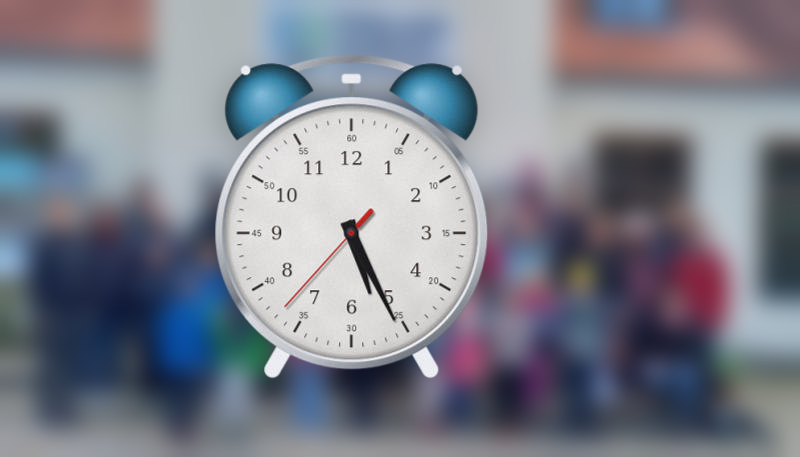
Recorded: 5h25m37s
